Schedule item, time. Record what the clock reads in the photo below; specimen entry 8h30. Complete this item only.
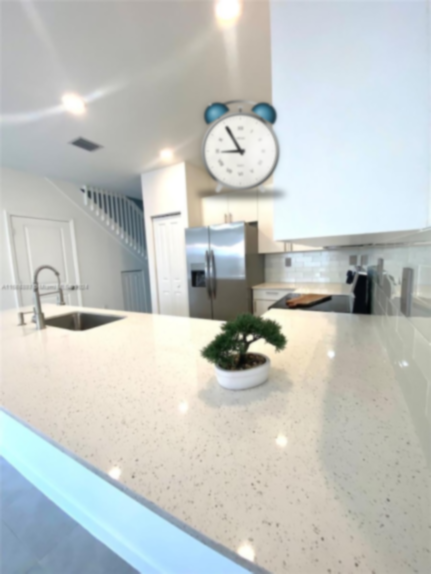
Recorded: 8h55
